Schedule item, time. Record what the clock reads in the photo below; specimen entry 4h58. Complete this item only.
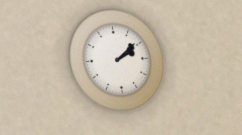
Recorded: 2h09
